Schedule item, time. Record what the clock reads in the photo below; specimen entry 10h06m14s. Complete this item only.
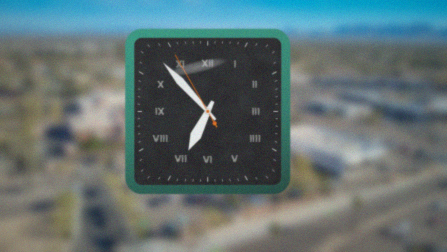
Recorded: 6h52m55s
